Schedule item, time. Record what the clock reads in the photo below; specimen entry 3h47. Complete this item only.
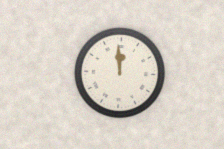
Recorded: 11h59
